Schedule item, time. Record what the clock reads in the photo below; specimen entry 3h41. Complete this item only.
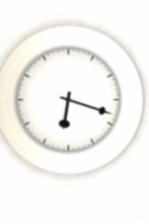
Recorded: 6h18
